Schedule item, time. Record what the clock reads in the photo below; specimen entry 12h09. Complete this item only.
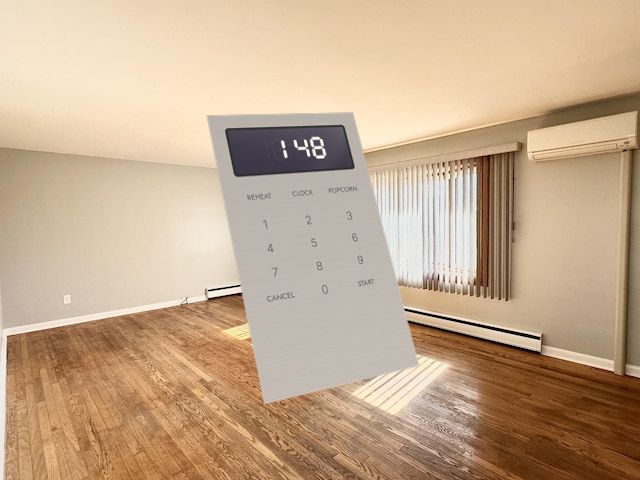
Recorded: 1h48
